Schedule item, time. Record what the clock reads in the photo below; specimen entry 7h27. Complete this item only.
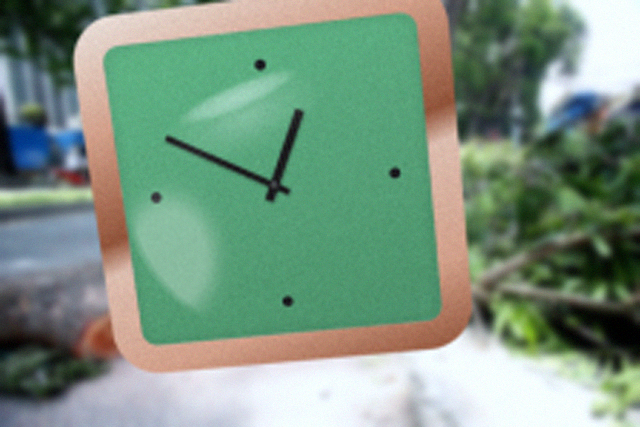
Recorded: 12h50
